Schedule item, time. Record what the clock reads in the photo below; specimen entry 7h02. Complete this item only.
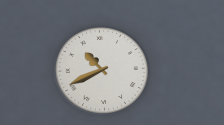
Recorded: 10h41
